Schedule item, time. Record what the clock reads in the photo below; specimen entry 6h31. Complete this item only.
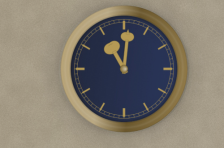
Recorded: 11h01
